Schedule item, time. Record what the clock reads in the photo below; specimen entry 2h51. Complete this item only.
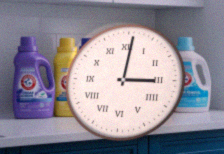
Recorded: 3h01
